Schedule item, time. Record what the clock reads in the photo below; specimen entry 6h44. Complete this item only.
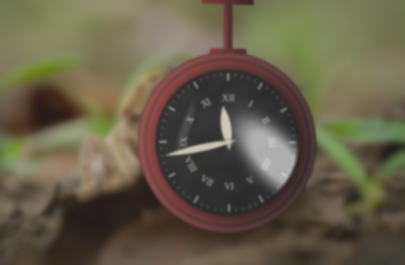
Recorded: 11h43
